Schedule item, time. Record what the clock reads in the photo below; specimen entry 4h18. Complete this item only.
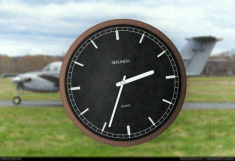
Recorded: 2h34
